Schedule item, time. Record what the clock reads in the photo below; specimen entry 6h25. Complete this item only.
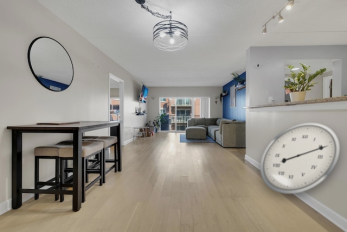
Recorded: 8h11
